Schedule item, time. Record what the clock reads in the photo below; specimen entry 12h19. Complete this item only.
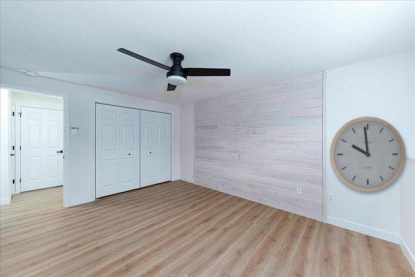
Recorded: 9h59
